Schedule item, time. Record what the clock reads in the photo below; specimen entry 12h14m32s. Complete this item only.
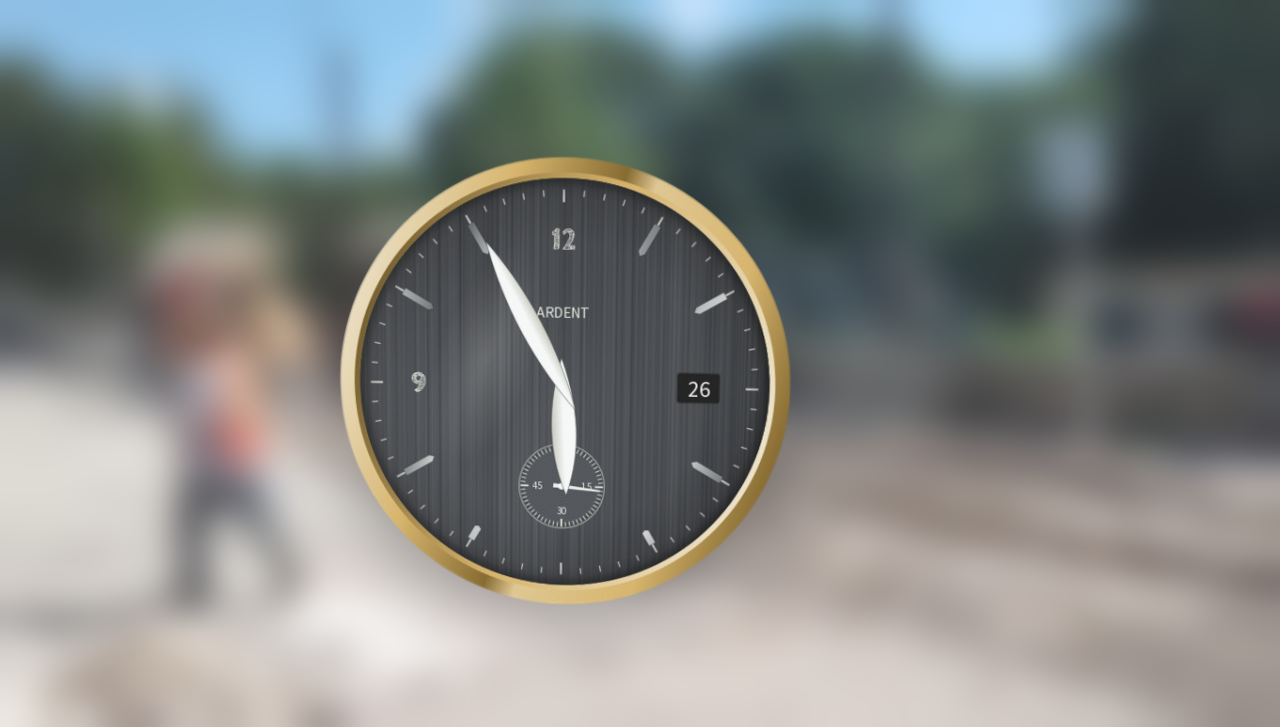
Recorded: 5h55m16s
